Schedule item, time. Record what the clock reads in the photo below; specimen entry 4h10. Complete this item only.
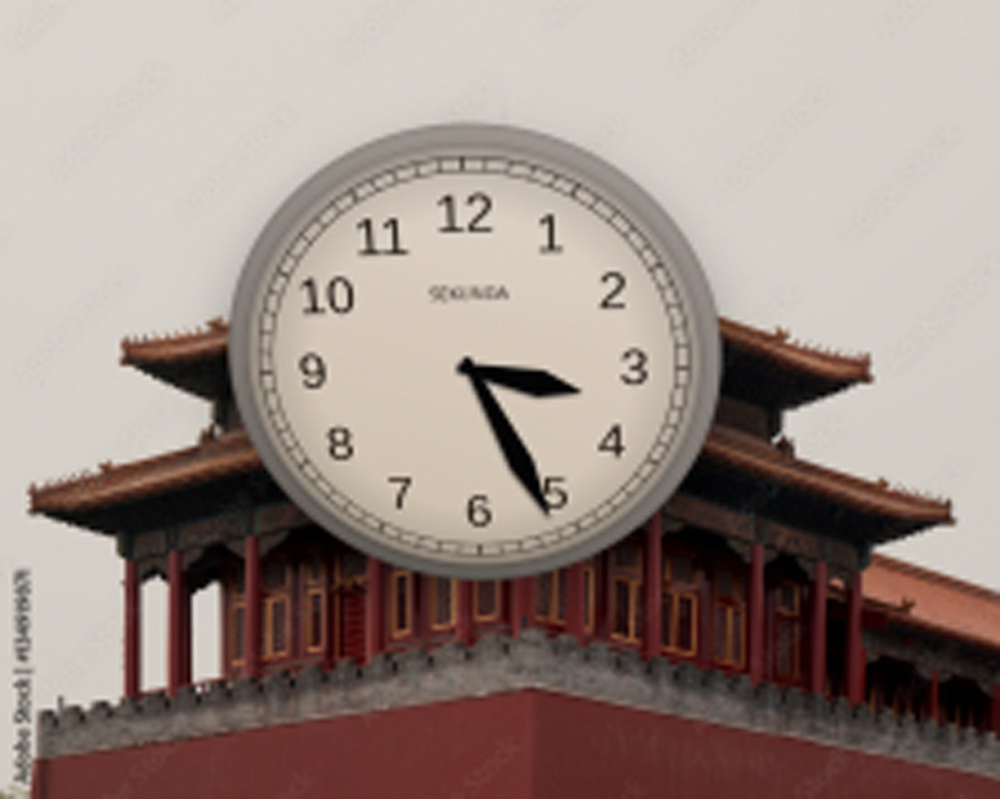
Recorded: 3h26
